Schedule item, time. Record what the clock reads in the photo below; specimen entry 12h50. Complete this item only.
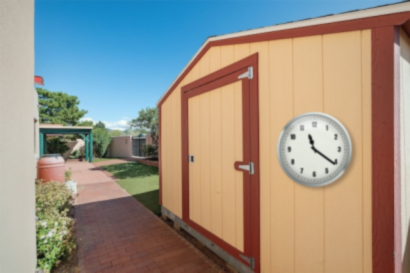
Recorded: 11h21
